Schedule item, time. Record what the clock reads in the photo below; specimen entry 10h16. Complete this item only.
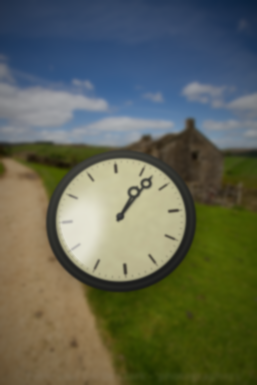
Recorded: 1h07
